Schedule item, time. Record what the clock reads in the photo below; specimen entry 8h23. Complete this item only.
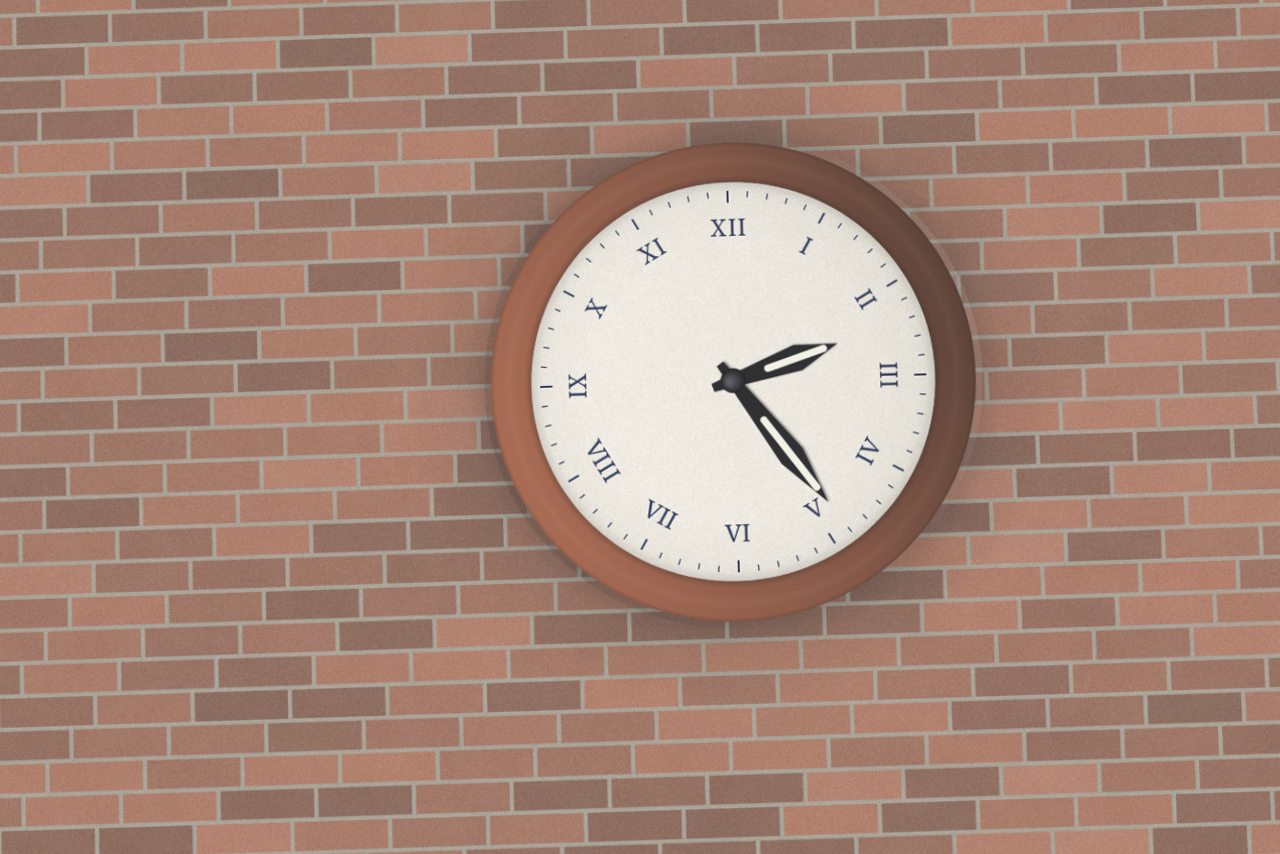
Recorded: 2h24
